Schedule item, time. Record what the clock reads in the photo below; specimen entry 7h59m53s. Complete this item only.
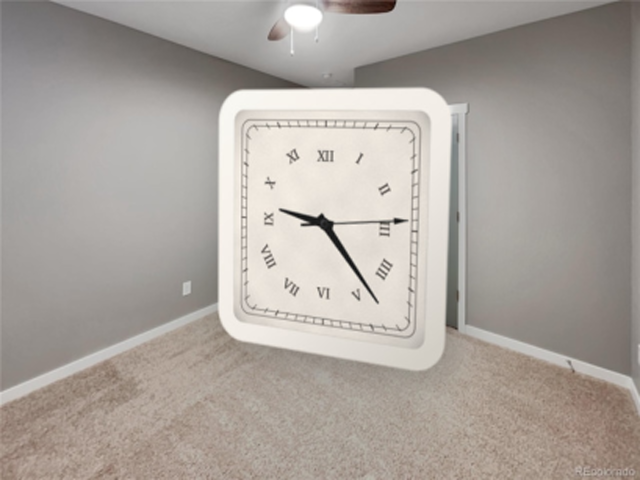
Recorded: 9h23m14s
